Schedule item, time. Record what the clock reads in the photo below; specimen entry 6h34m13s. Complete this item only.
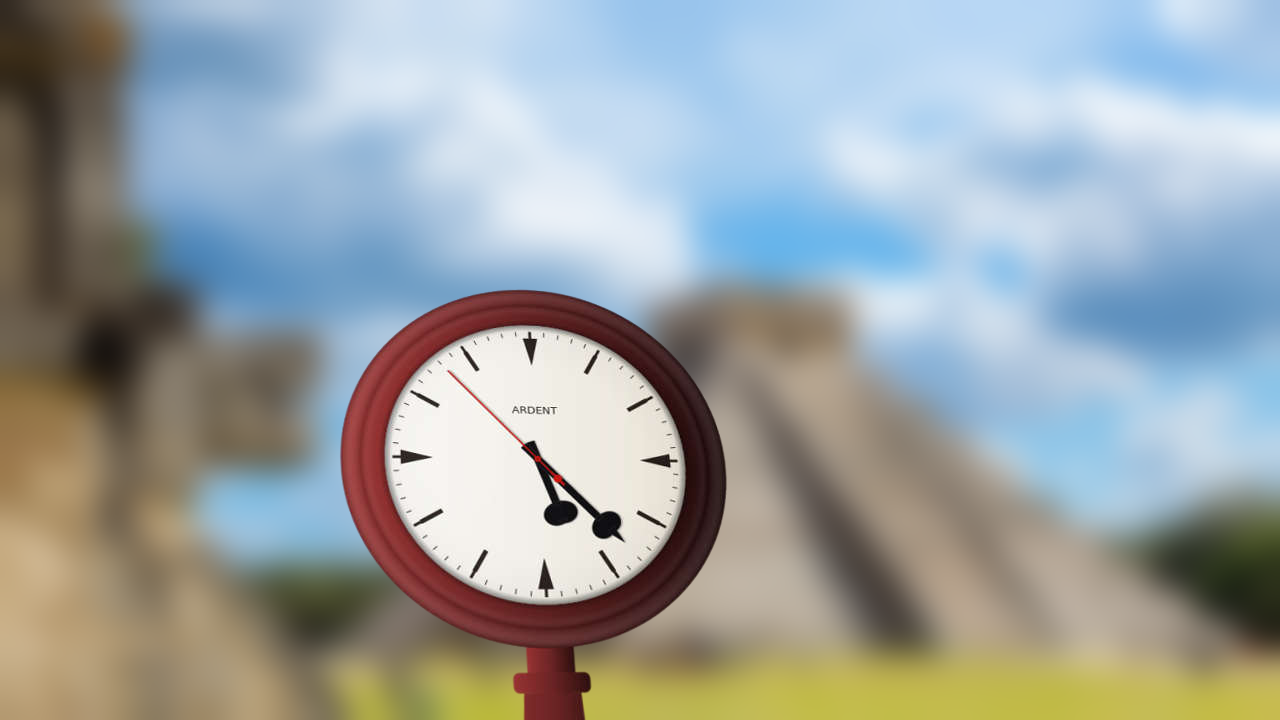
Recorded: 5h22m53s
